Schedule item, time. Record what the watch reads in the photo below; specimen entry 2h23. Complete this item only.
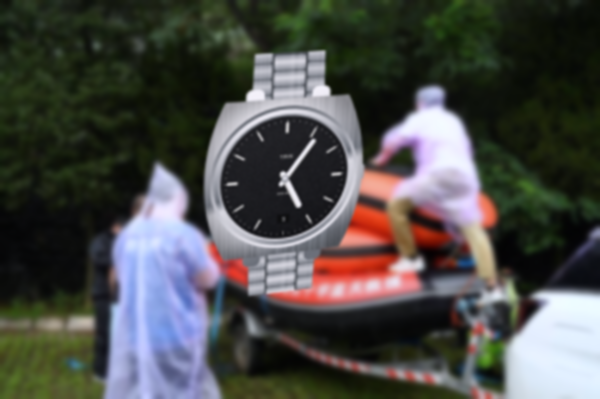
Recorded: 5h06
